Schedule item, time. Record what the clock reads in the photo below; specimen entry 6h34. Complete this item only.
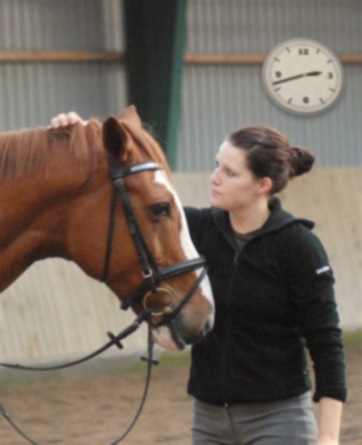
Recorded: 2h42
